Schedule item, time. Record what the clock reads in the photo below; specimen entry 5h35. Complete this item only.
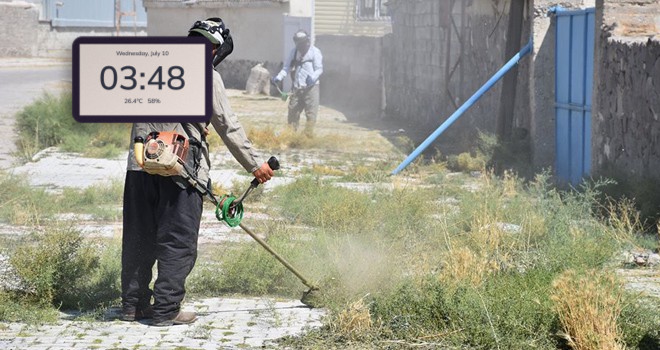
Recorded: 3h48
